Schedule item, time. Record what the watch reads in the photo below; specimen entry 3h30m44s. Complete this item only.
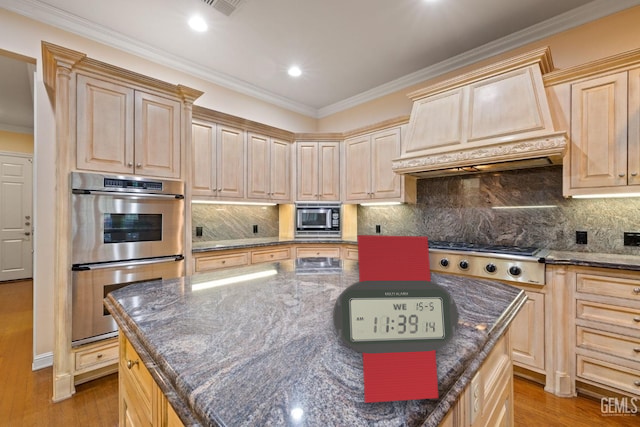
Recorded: 11h39m14s
